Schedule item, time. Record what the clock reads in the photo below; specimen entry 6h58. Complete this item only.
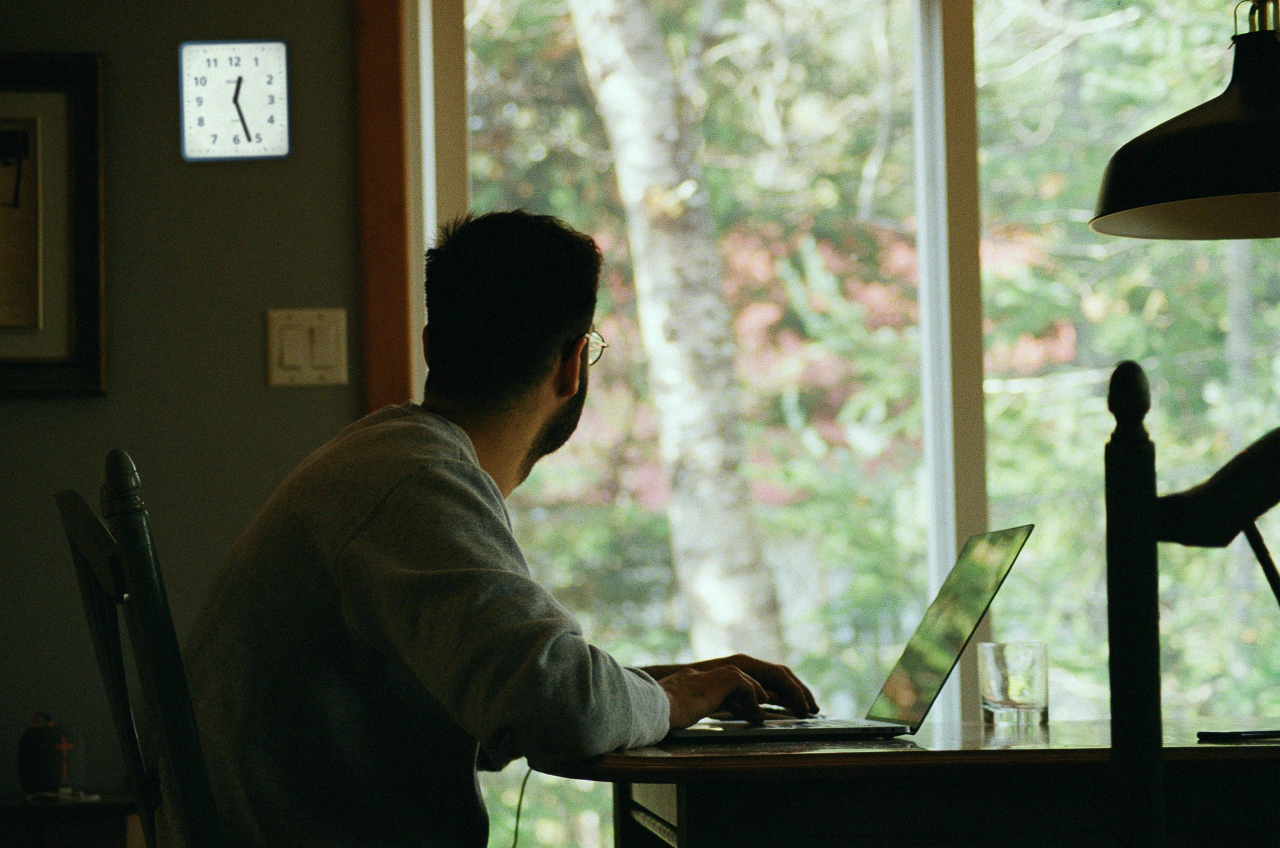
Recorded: 12h27
